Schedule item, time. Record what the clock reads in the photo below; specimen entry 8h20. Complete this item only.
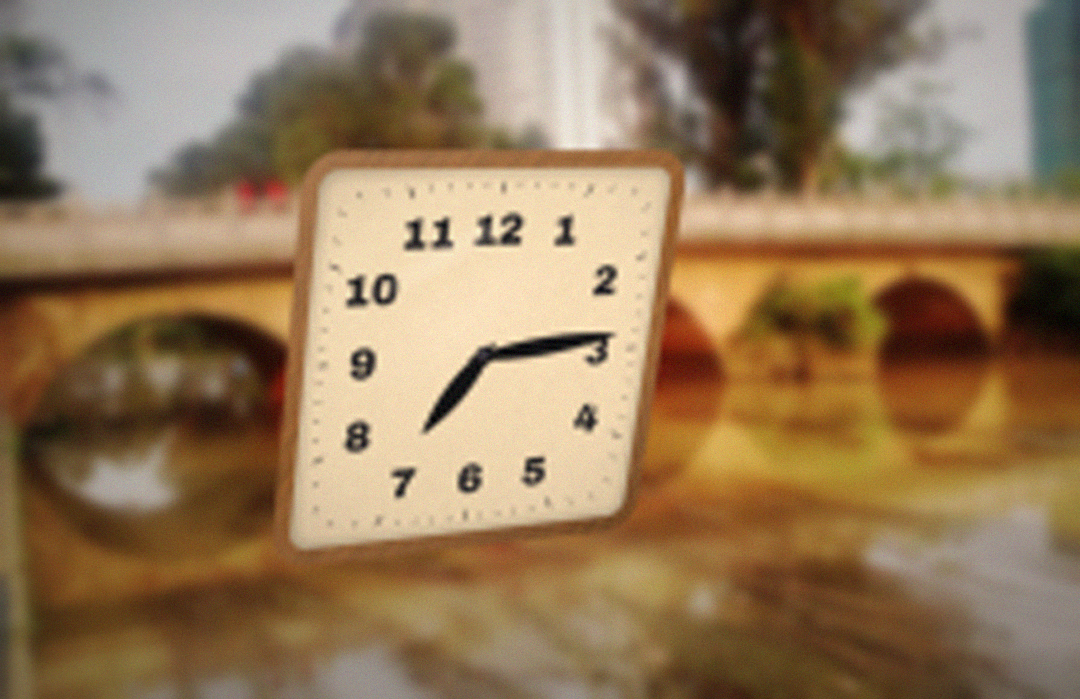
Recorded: 7h14
